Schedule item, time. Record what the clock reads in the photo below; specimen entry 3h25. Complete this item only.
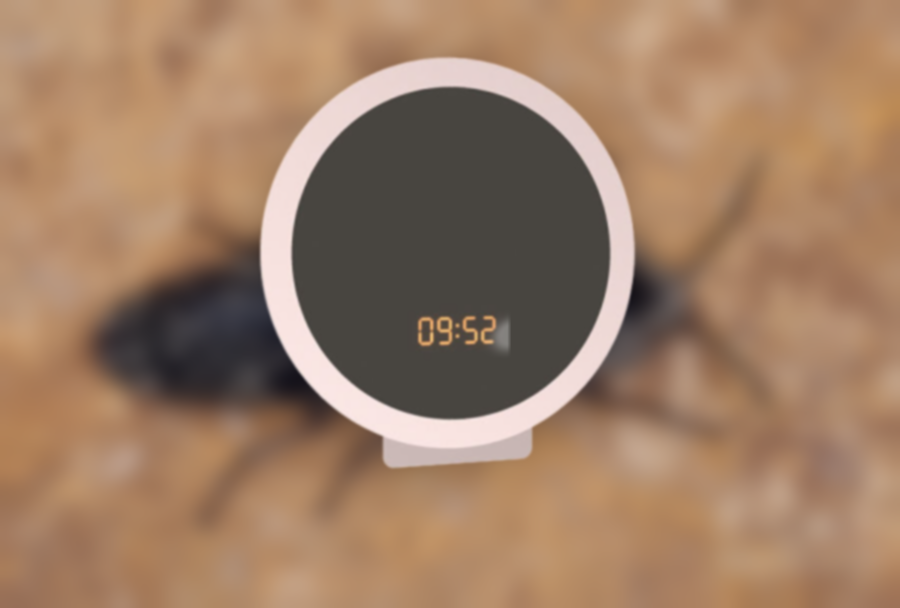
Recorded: 9h52
